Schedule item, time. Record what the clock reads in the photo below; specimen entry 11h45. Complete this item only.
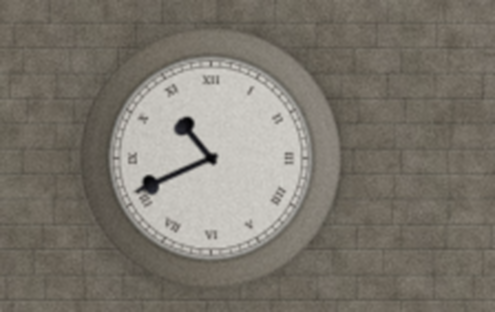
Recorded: 10h41
